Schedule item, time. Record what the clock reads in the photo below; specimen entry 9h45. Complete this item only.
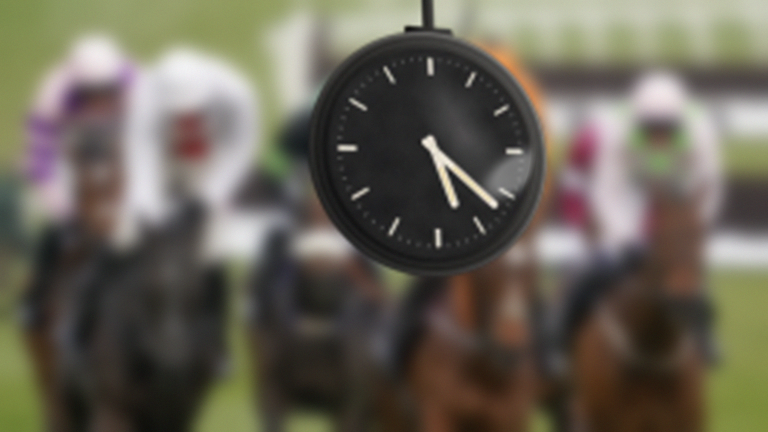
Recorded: 5h22
